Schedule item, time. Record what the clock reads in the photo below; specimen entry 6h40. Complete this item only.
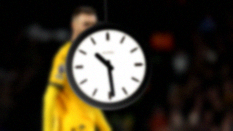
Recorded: 10h29
